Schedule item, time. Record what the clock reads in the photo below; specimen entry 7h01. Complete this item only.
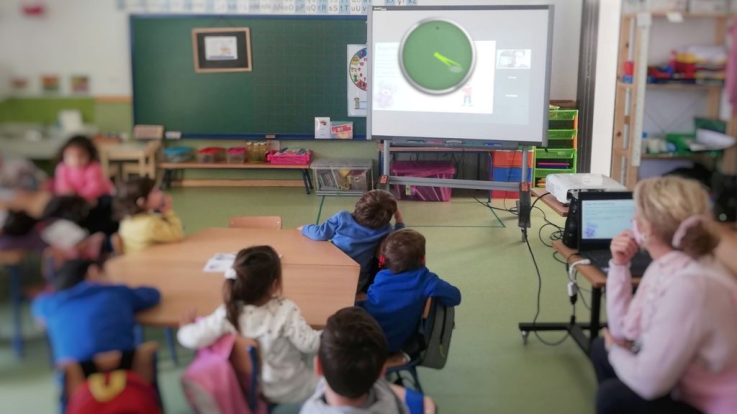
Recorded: 4h19
